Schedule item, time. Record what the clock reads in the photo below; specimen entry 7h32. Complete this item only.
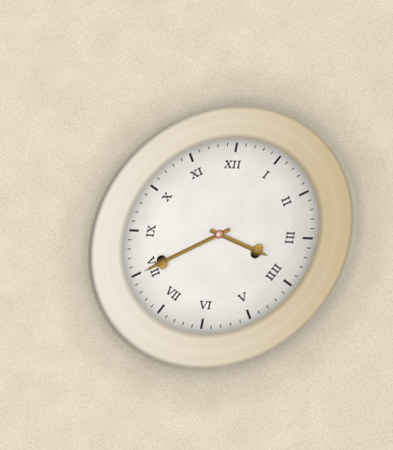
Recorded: 3h40
